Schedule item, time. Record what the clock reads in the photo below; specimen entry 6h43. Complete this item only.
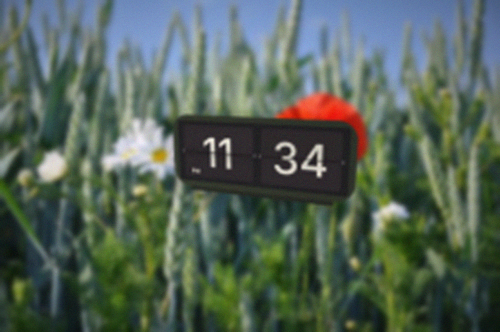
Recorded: 11h34
